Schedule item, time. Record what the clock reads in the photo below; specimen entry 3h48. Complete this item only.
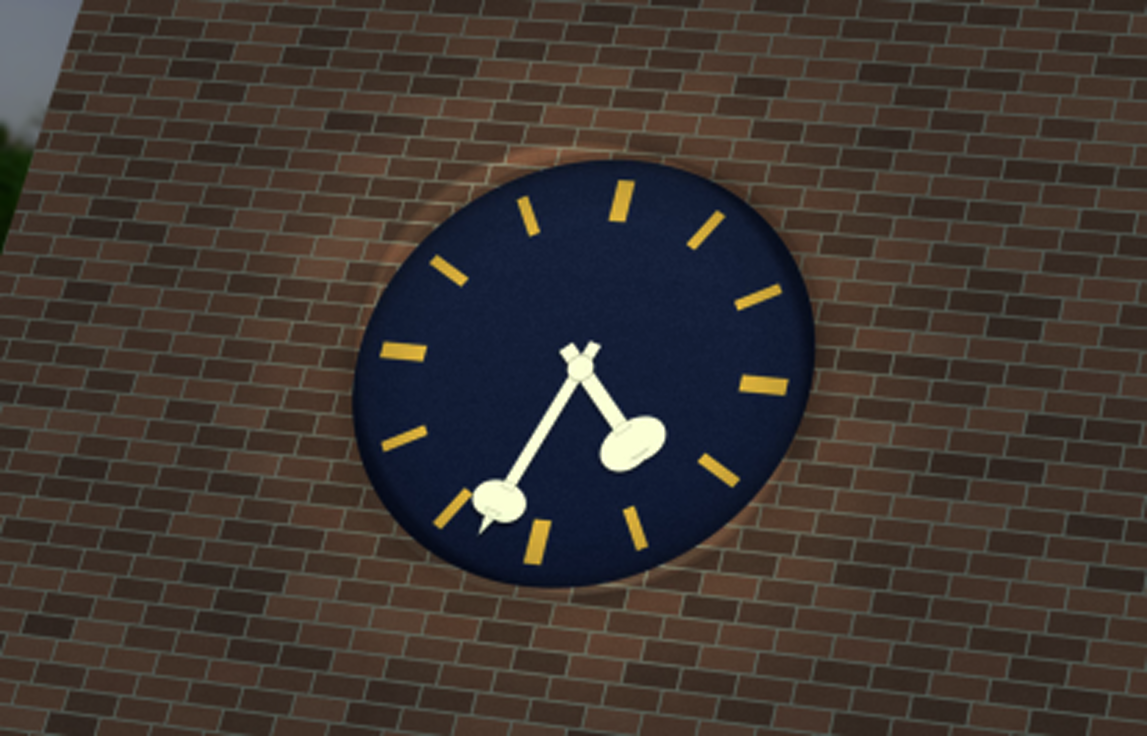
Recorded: 4h33
